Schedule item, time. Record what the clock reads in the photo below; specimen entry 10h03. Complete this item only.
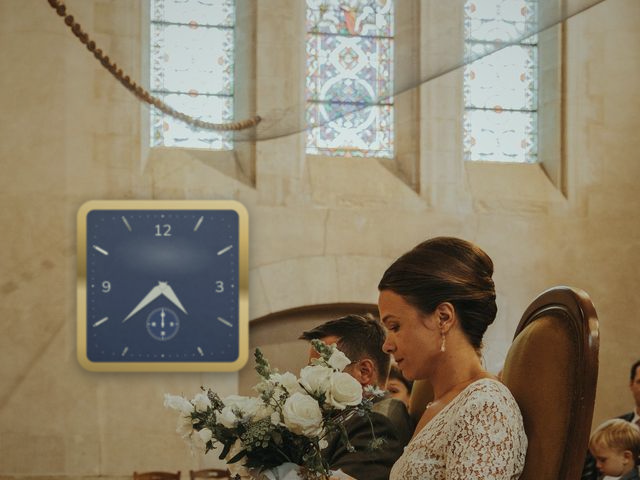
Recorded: 4h38
